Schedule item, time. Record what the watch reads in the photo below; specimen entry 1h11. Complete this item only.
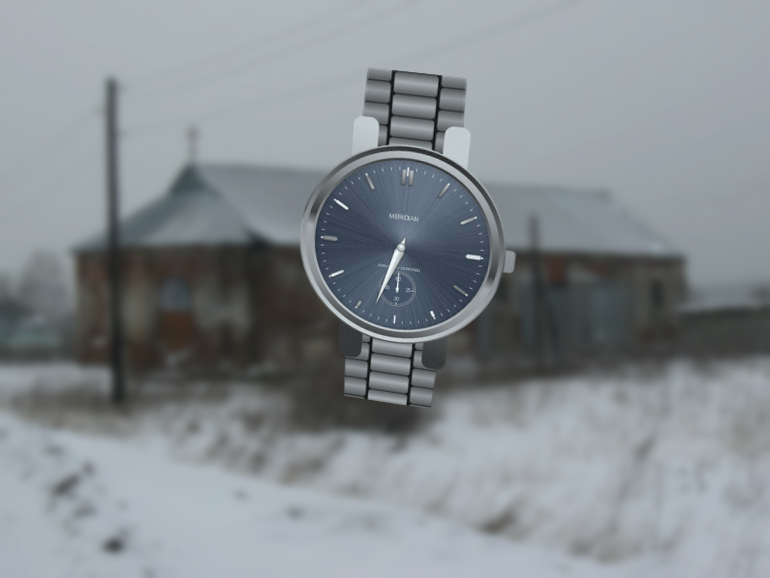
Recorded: 6h33
